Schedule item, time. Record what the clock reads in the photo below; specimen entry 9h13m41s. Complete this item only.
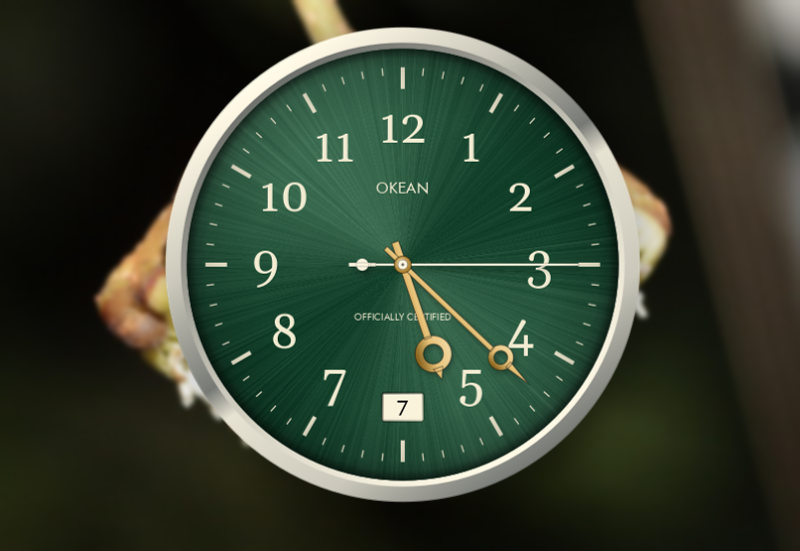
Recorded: 5h22m15s
